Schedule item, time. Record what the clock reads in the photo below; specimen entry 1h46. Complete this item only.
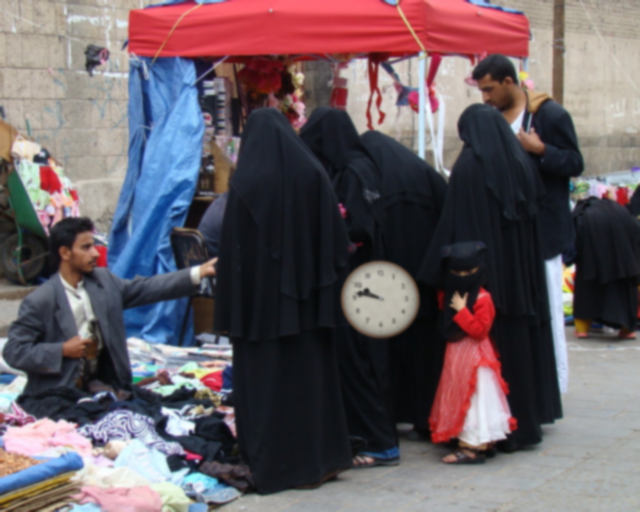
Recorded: 9h47
